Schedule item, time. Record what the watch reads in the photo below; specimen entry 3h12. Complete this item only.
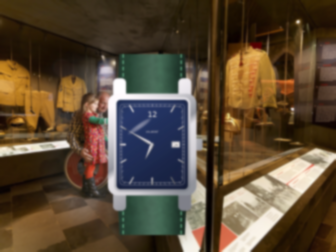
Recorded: 6h50
